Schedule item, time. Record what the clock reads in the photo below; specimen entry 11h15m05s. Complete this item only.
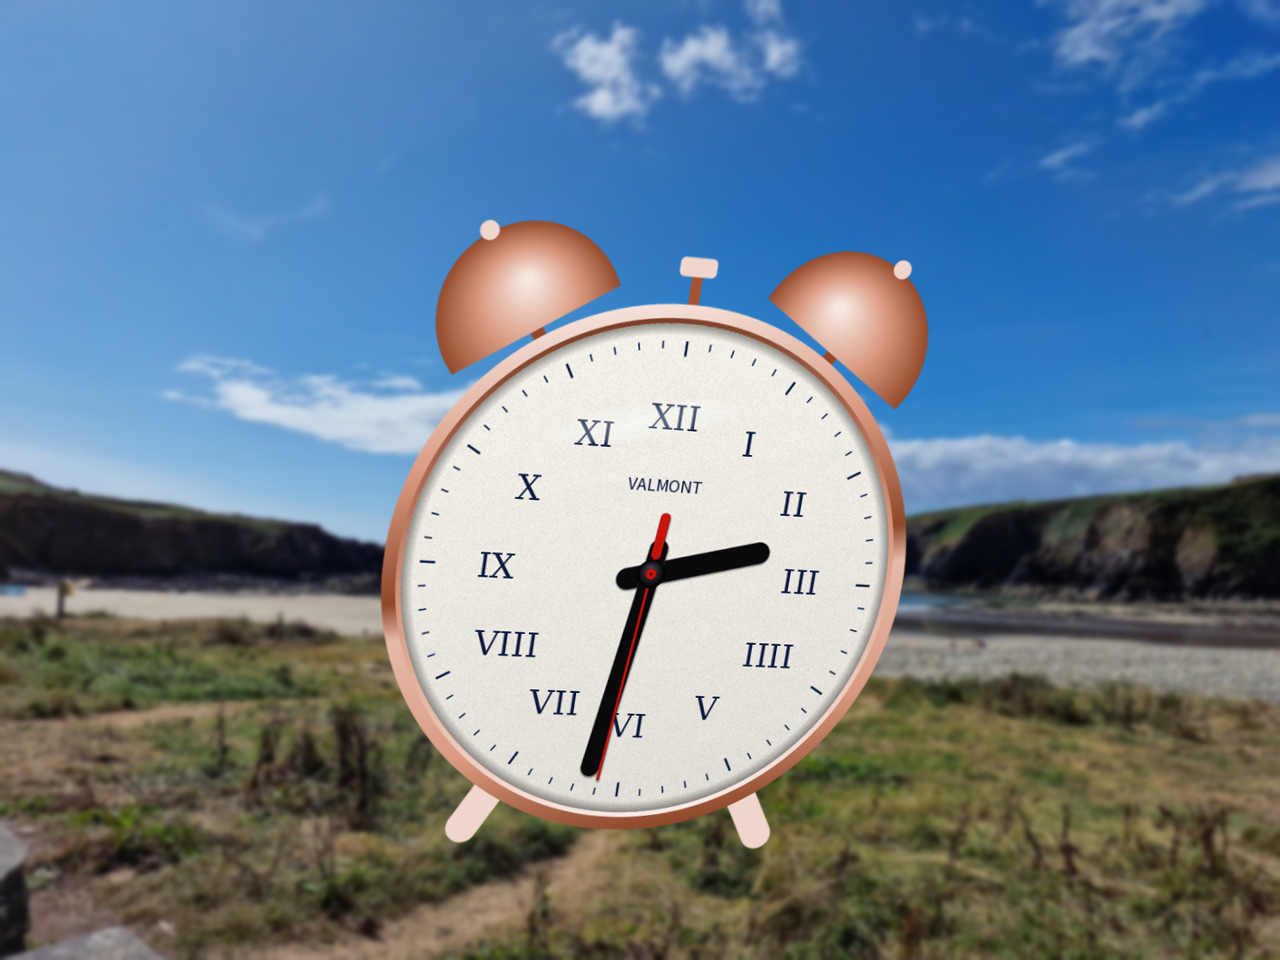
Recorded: 2h31m31s
